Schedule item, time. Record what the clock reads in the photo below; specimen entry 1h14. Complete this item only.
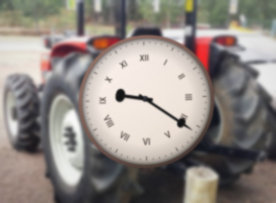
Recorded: 9h21
